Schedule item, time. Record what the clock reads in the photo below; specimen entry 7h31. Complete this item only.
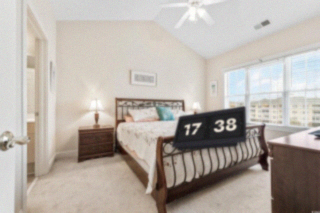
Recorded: 17h38
